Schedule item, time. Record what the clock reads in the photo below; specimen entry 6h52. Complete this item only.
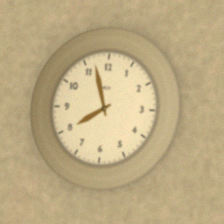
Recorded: 7h57
